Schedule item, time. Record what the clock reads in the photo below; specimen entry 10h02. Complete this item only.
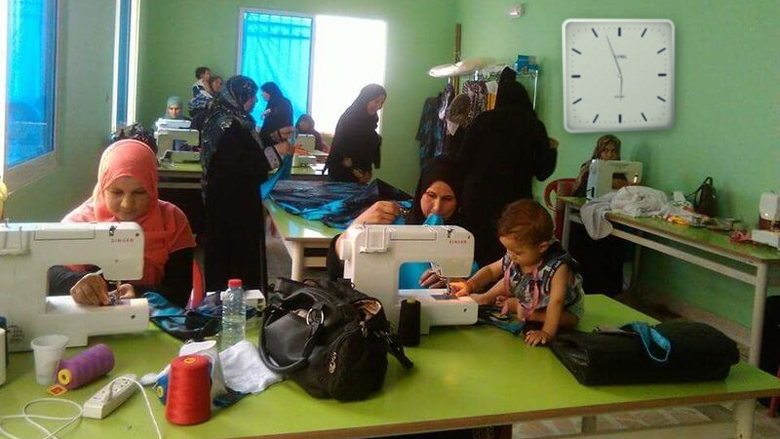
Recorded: 5h57
